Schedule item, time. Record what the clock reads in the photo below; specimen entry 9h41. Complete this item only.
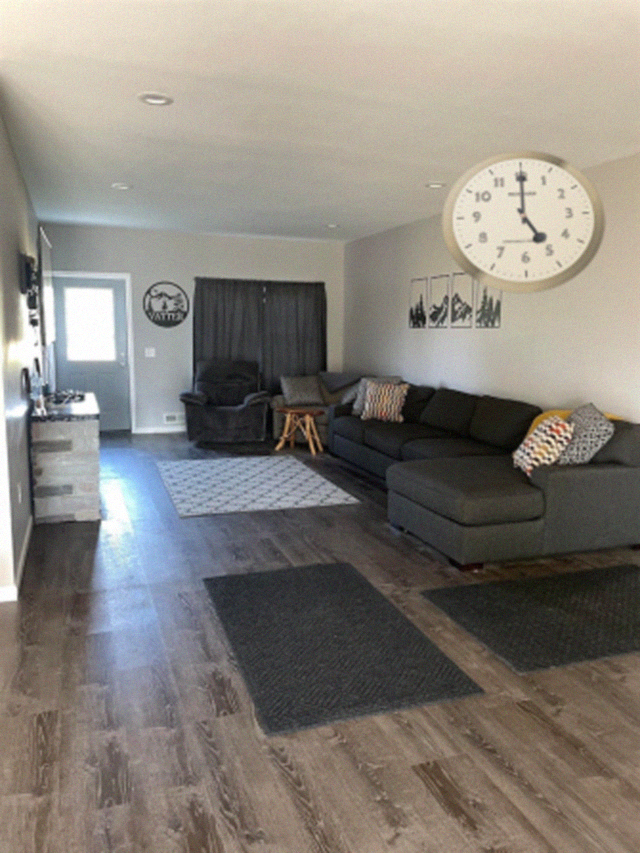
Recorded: 5h00
